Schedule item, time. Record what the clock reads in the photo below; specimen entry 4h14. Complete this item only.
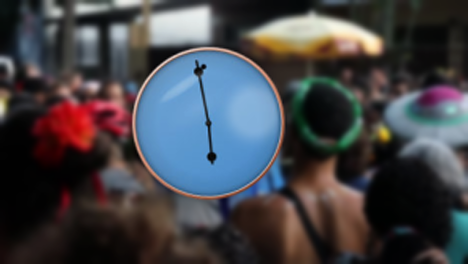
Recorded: 5h59
